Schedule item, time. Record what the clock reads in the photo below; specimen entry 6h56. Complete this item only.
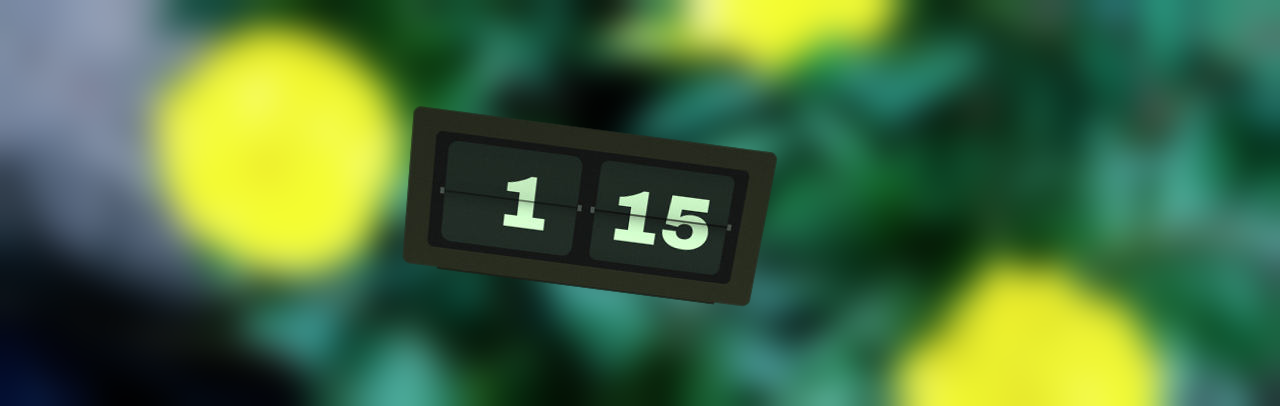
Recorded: 1h15
